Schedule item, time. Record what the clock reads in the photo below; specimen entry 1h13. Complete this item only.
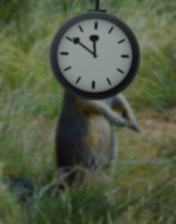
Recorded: 11h51
